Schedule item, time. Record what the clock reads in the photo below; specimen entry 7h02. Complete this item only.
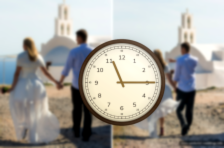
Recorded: 11h15
